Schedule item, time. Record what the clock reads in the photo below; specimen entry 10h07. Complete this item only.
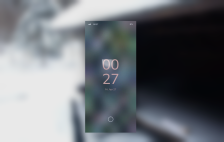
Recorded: 0h27
